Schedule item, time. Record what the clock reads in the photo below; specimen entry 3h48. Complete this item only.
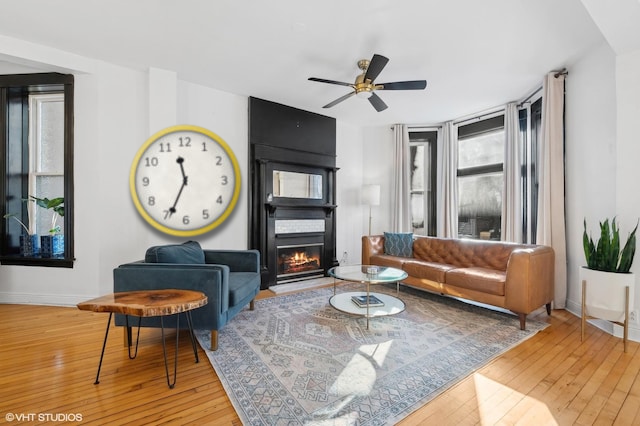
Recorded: 11h34
